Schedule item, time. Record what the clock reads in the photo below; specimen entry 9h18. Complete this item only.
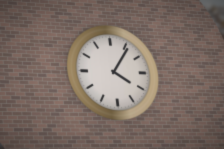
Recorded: 4h06
